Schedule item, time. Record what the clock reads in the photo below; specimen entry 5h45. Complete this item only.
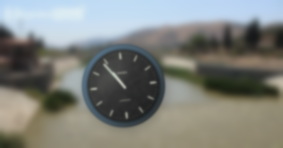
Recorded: 10h54
